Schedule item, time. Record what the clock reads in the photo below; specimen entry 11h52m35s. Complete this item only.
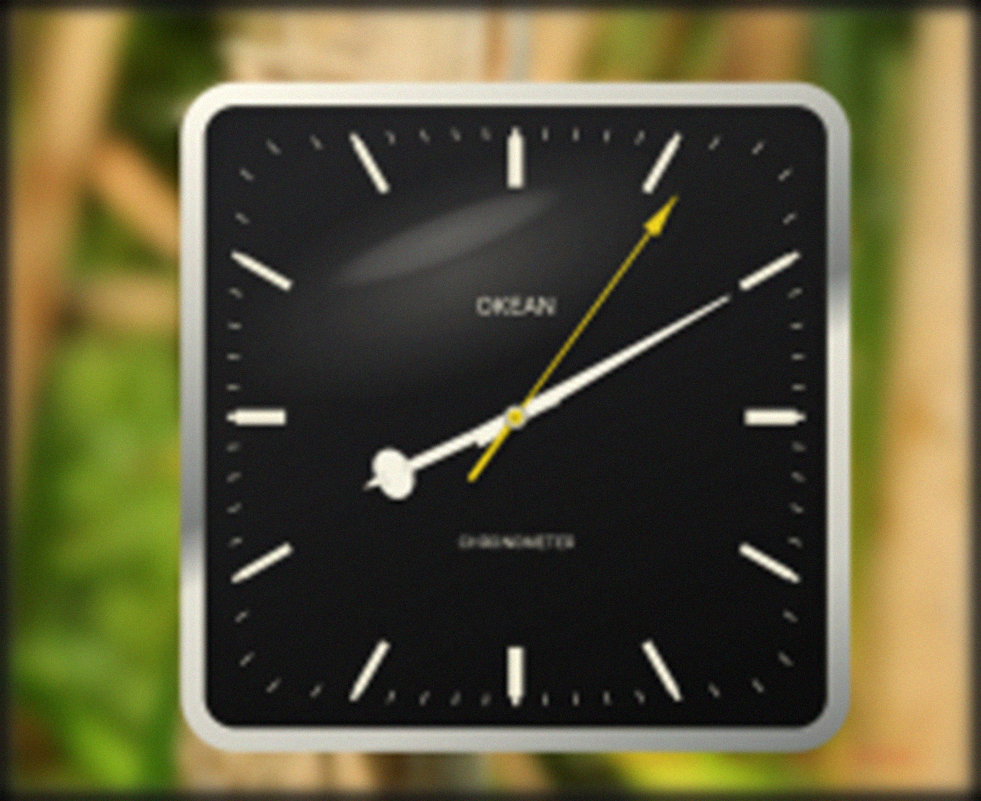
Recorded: 8h10m06s
